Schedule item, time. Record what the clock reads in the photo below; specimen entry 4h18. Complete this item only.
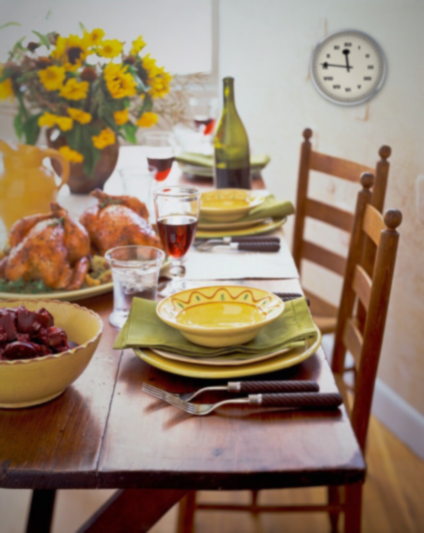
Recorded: 11h46
